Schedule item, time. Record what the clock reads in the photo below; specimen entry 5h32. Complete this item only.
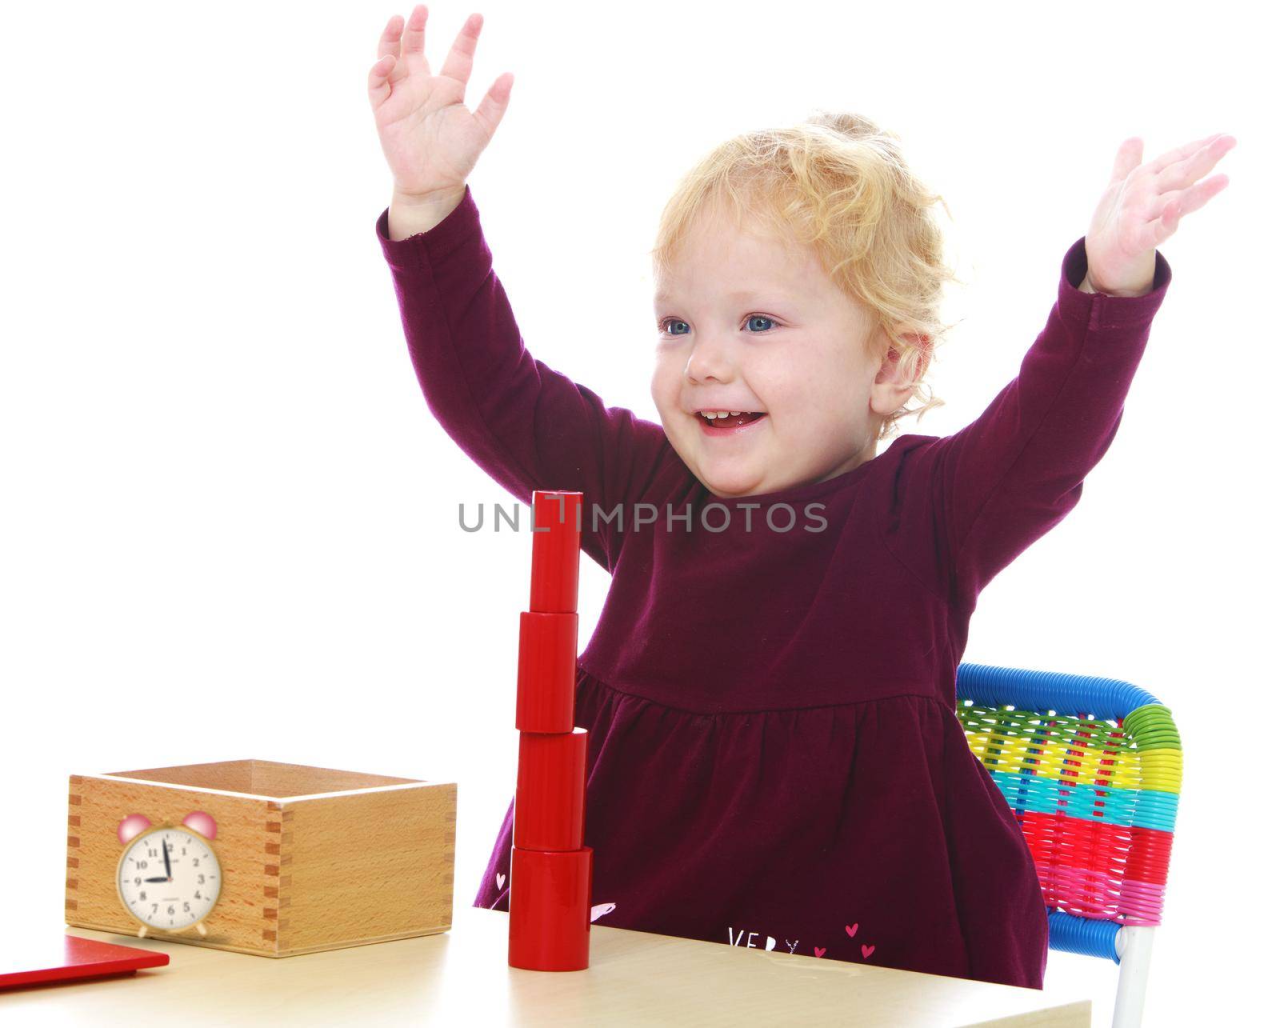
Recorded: 8h59
